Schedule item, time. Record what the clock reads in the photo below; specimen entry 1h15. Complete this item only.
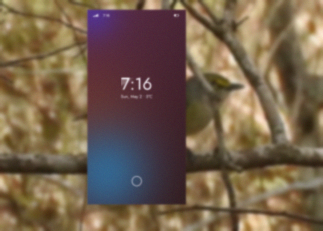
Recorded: 7h16
